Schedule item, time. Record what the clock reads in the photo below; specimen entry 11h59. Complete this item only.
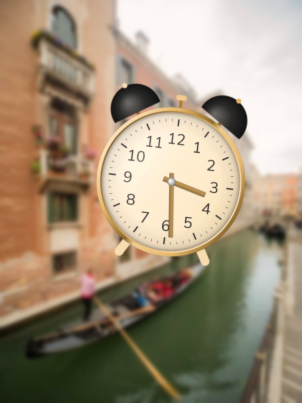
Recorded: 3h29
